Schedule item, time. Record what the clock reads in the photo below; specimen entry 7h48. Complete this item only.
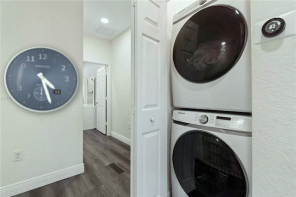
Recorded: 4h27
